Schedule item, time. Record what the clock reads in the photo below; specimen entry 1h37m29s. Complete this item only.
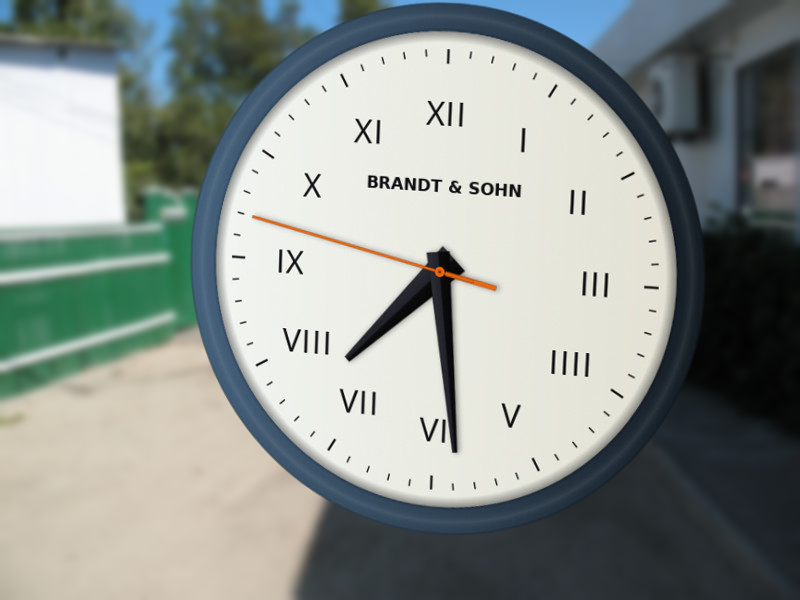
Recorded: 7h28m47s
